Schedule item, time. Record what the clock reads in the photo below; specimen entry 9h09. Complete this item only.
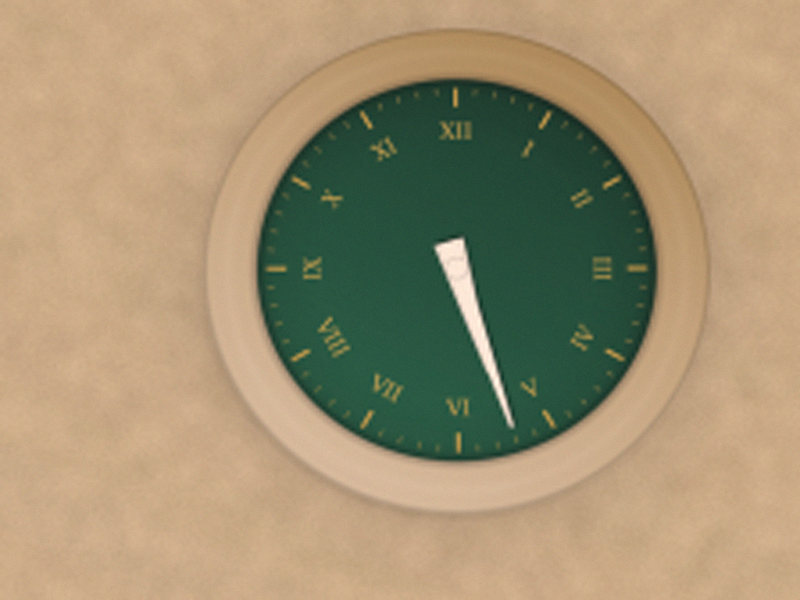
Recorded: 5h27
